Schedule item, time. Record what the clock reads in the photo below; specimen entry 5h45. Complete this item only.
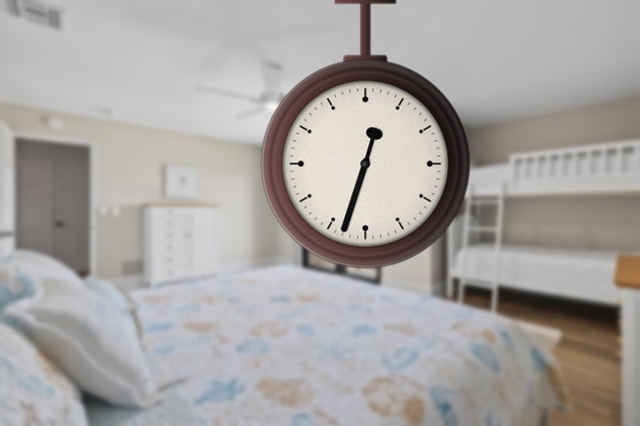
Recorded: 12h33
